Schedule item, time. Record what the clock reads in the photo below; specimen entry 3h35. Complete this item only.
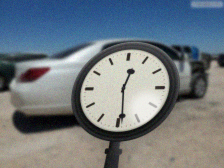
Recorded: 12h29
